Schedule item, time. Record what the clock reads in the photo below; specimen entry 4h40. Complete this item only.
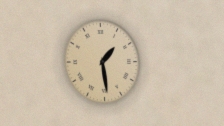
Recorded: 1h29
